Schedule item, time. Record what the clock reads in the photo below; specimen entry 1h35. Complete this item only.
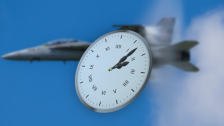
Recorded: 2h07
